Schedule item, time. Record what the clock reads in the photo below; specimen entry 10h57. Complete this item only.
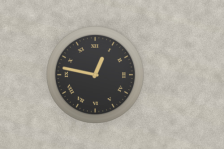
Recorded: 12h47
